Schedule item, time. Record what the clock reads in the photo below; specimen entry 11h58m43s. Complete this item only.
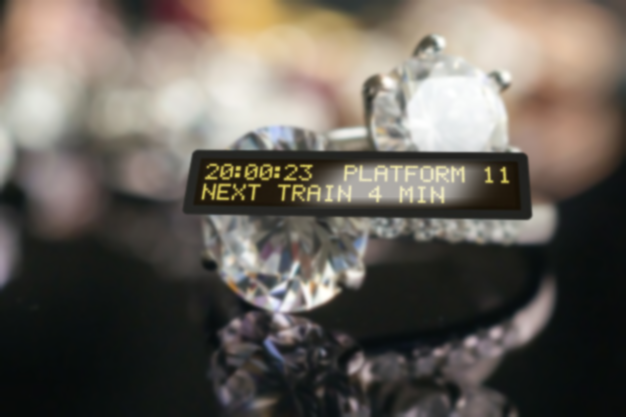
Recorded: 20h00m23s
